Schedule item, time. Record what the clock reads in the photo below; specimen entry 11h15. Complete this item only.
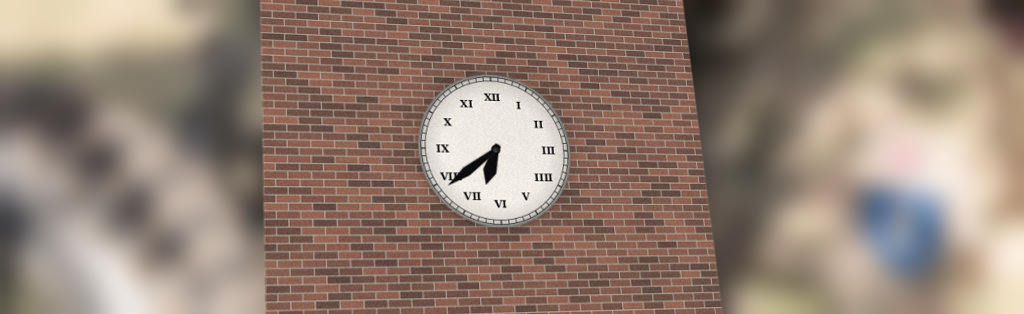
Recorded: 6h39
